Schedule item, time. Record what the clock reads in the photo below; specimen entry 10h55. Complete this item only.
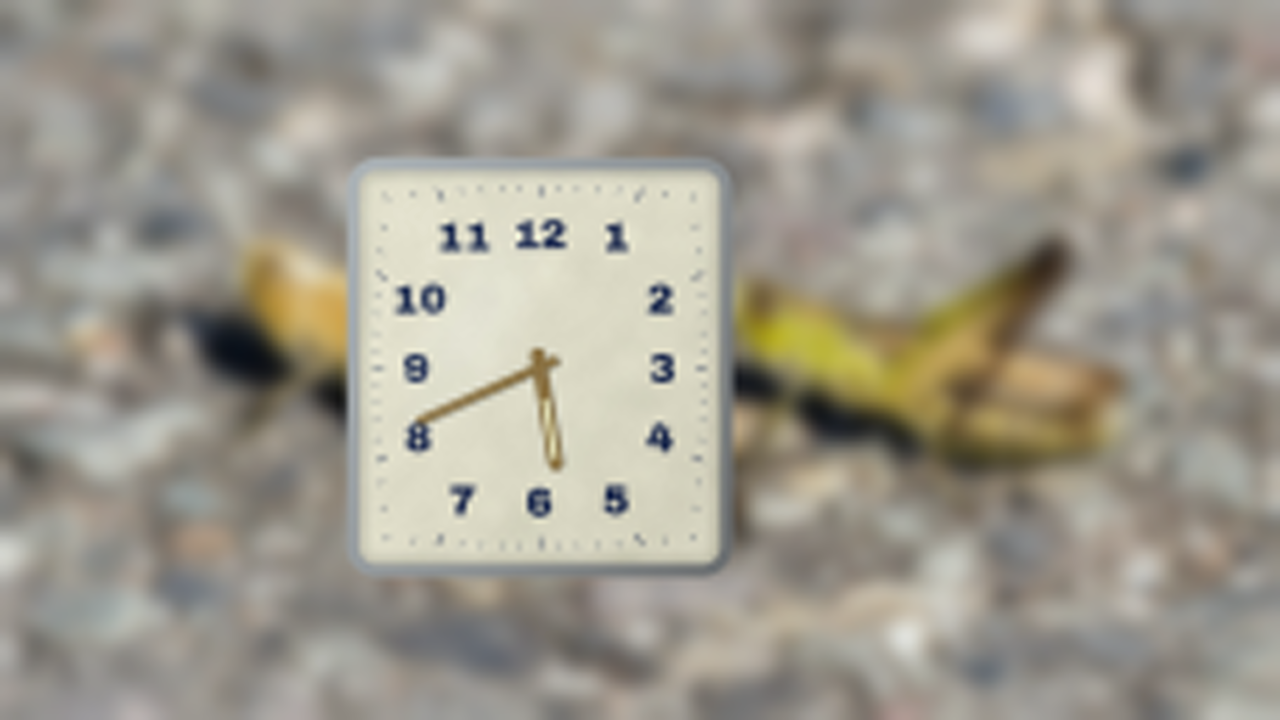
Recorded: 5h41
